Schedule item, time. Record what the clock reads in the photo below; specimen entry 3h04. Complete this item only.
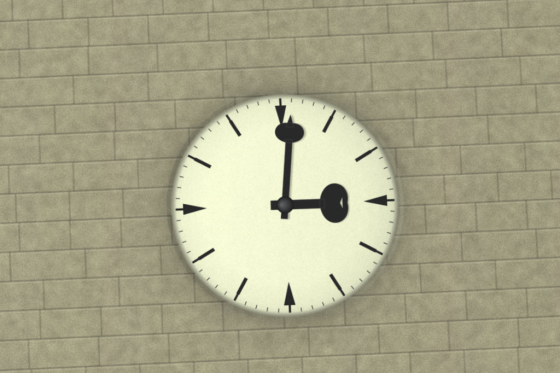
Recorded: 3h01
